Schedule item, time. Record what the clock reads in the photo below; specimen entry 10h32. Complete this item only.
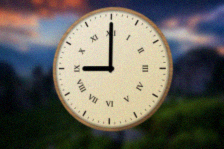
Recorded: 9h00
